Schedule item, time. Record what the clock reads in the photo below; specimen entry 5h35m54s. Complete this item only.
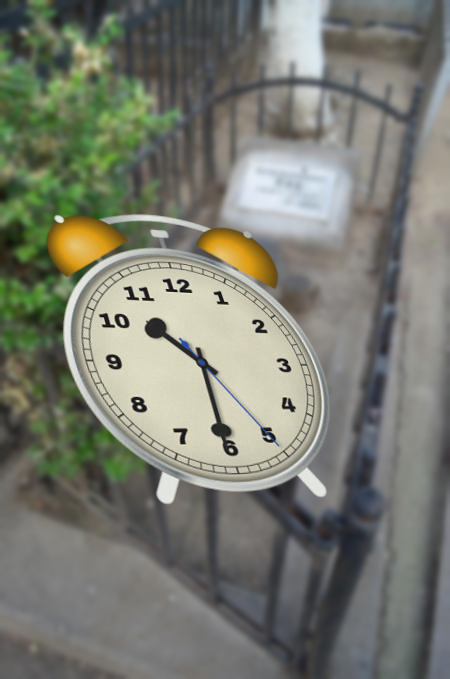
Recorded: 10h30m25s
